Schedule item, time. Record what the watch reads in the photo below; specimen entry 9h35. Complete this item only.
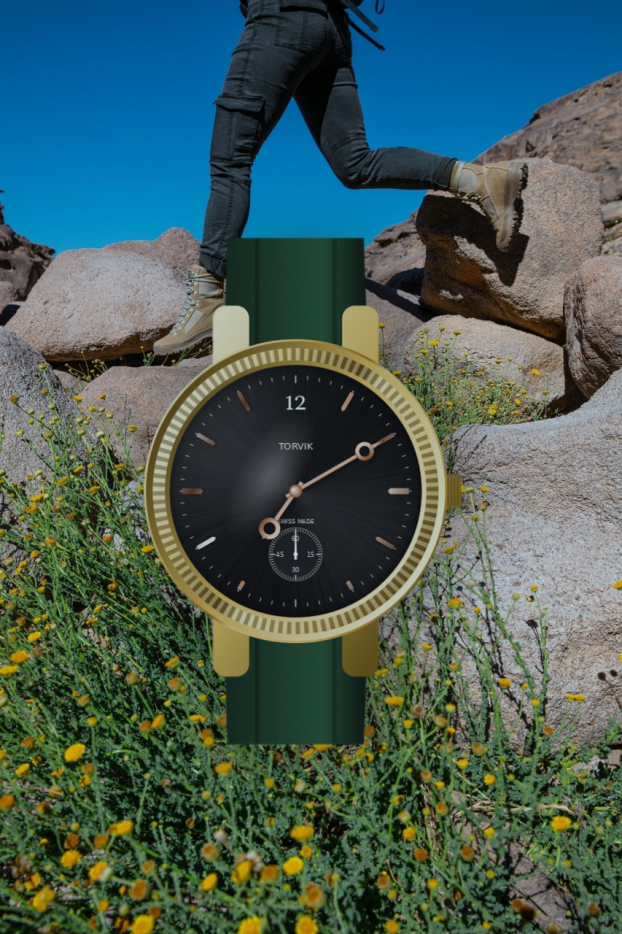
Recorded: 7h10
